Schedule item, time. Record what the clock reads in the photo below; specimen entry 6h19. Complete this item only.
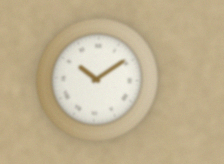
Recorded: 10h09
